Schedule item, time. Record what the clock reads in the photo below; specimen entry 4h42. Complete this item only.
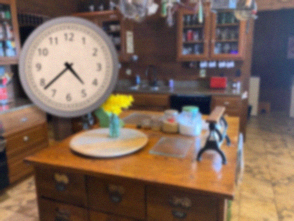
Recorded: 4h38
